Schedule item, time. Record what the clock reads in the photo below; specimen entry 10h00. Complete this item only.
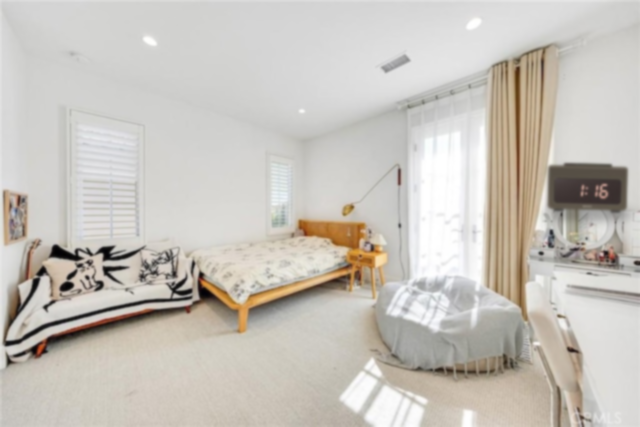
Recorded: 1h16
